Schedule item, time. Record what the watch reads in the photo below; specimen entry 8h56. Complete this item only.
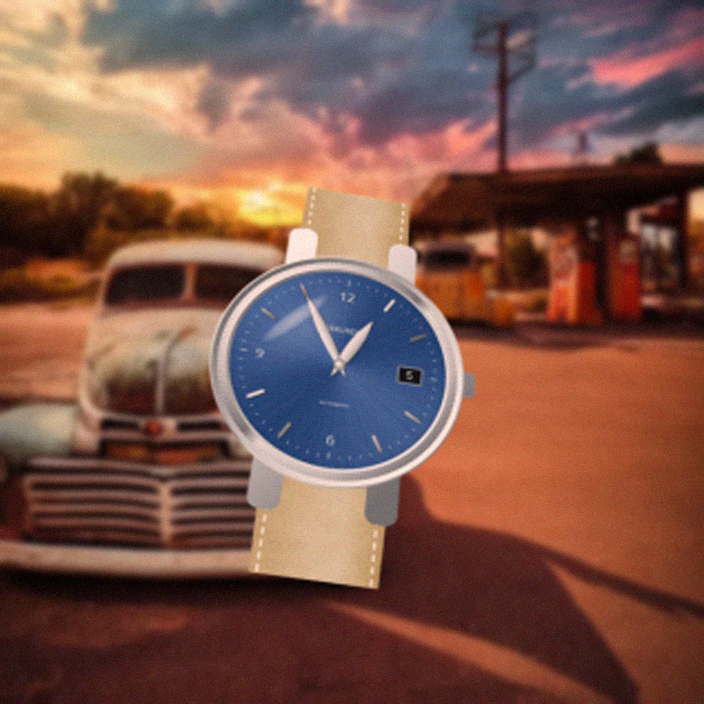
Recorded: 12h55
